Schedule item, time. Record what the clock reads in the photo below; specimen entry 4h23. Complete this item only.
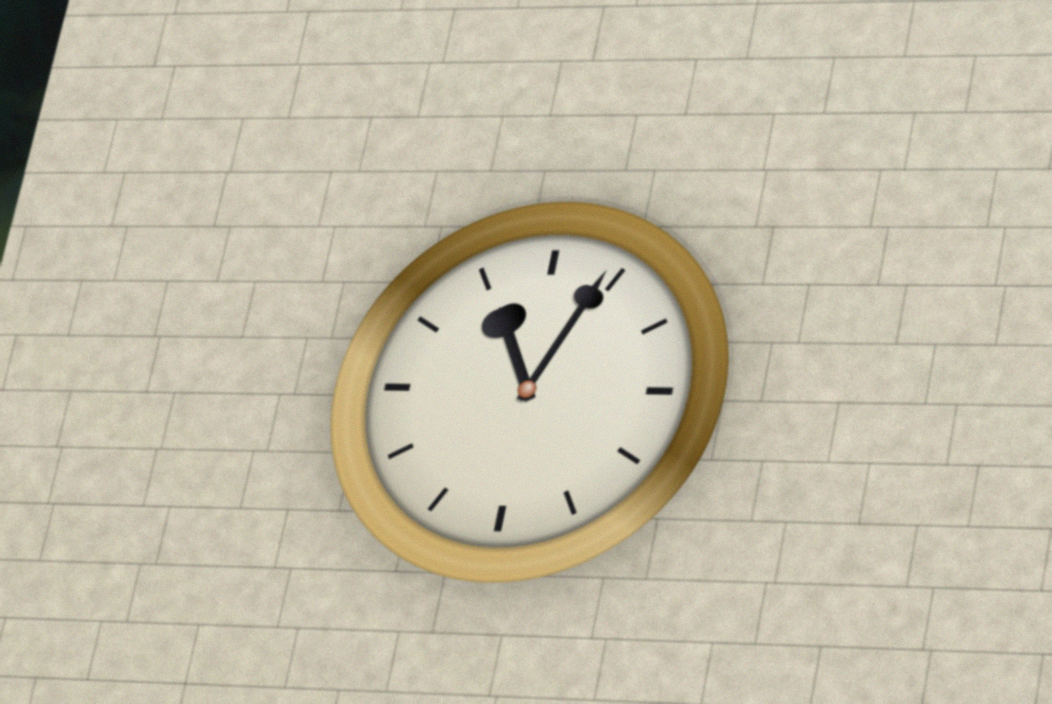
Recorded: 11h04
